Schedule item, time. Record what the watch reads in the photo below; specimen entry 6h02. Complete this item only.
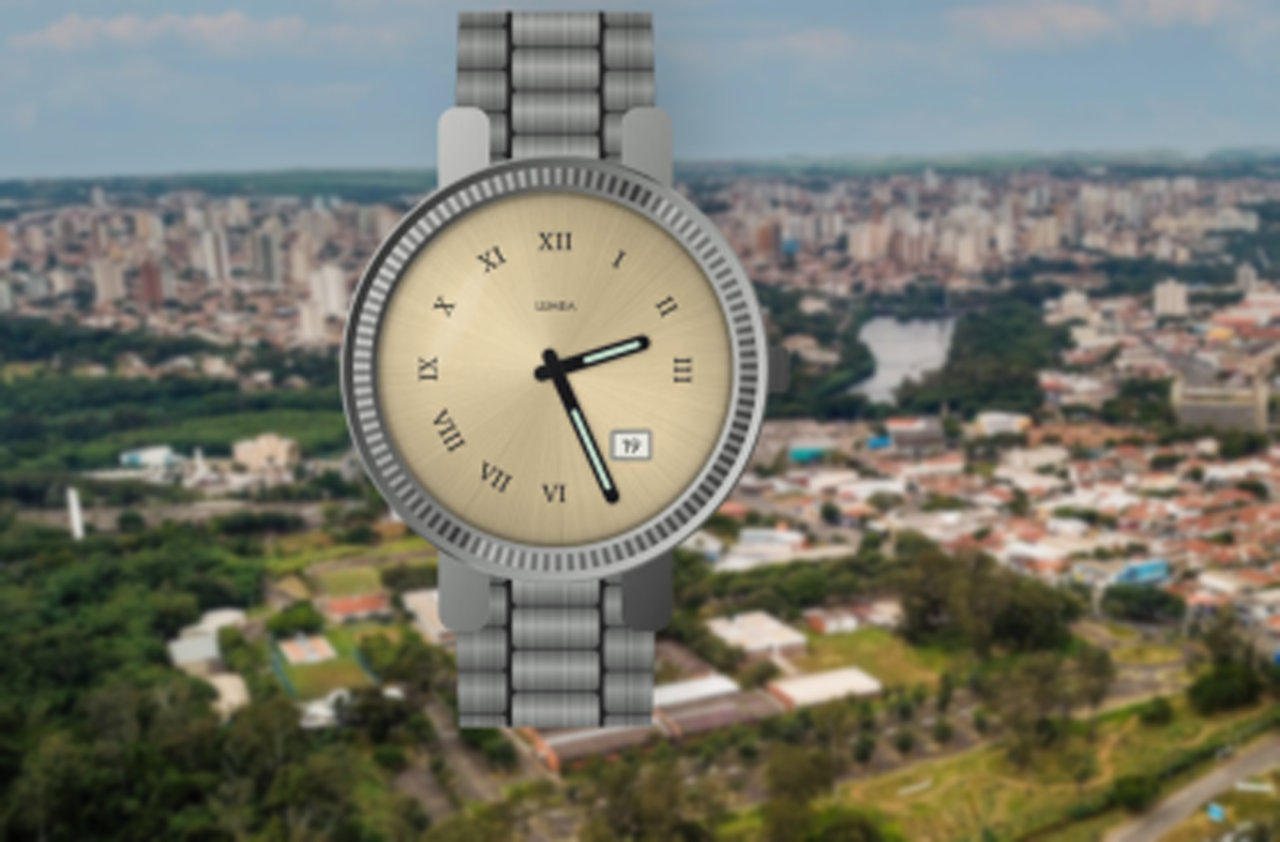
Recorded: 2h26
